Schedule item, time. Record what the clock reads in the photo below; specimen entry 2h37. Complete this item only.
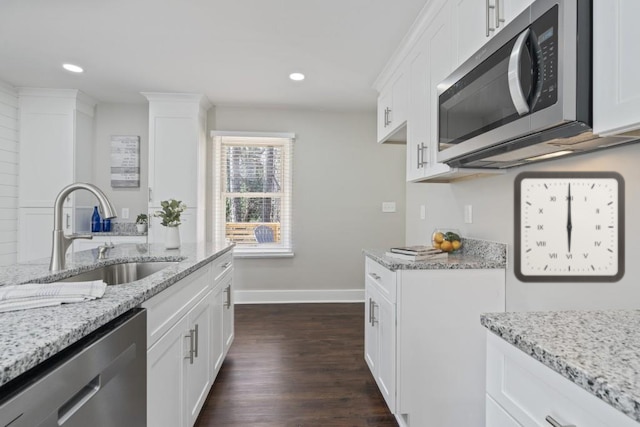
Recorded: 6h00
